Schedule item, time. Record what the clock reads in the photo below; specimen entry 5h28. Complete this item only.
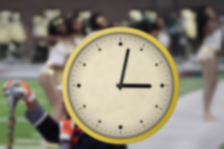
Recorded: 3h02
